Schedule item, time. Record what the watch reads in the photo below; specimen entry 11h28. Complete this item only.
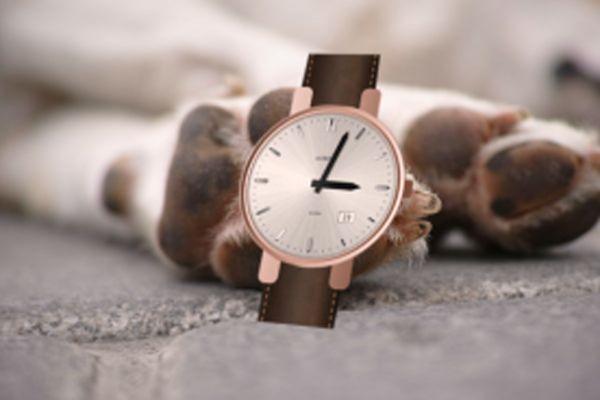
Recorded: 3h03
